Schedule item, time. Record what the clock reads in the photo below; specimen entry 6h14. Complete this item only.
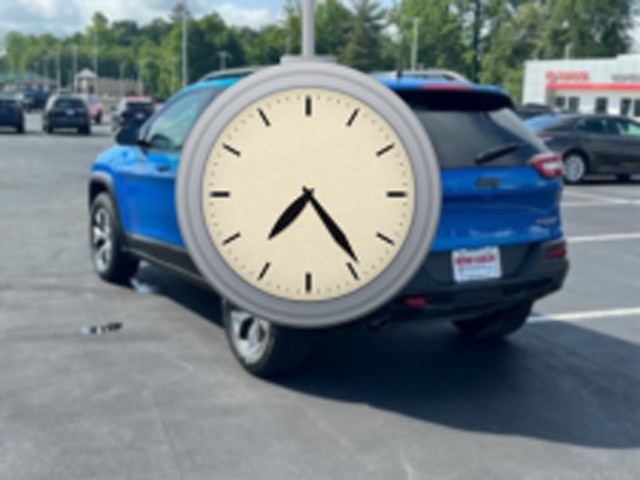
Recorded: 7h24
